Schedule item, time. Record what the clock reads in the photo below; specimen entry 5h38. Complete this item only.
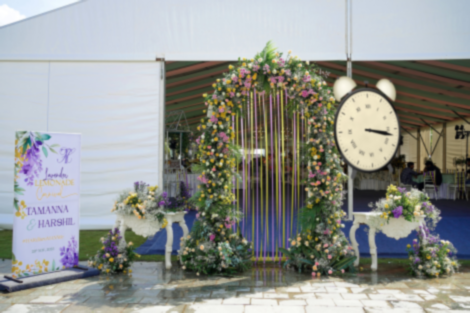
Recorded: 3h17
